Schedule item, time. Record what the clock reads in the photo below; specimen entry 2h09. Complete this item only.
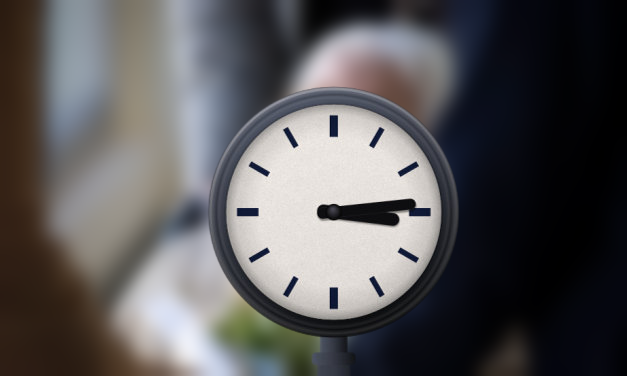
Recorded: 3h14
